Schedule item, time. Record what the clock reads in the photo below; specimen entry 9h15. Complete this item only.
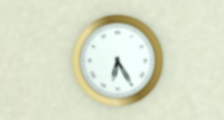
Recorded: 6h25
